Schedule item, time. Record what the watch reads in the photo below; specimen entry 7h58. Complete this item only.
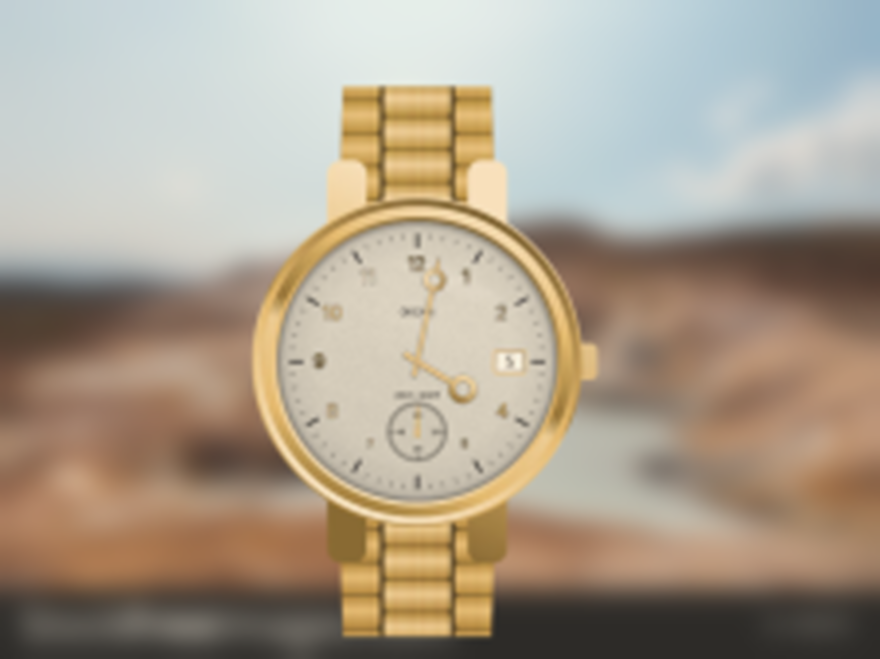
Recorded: 4h02
